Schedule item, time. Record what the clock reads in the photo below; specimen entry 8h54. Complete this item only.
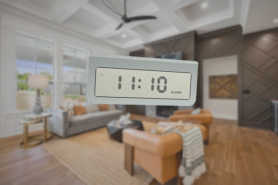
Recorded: 11h10
